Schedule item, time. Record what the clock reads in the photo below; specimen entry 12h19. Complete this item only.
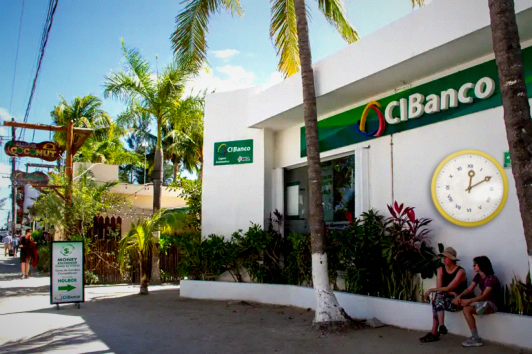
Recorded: 12h10
